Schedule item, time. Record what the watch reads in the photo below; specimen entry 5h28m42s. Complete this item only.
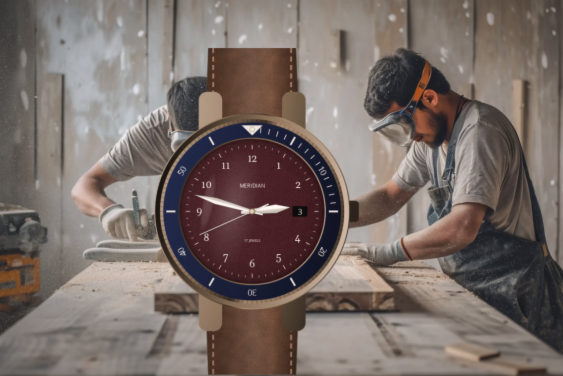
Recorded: 2h47m41s
